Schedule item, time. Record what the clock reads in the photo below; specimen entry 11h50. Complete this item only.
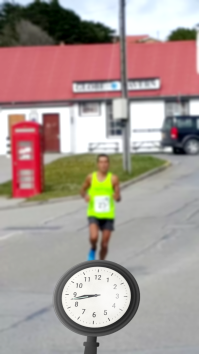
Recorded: 8h43
